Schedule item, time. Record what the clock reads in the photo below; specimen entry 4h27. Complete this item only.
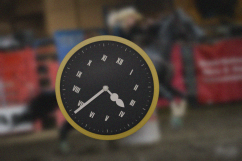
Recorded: 3h34
